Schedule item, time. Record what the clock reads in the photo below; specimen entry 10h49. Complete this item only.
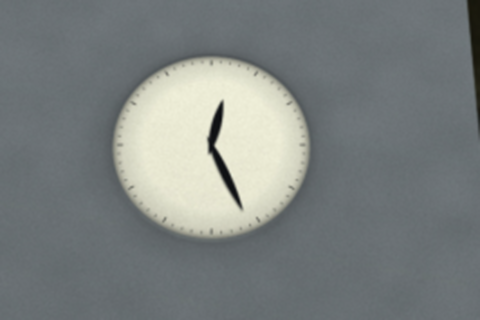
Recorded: 12h26
